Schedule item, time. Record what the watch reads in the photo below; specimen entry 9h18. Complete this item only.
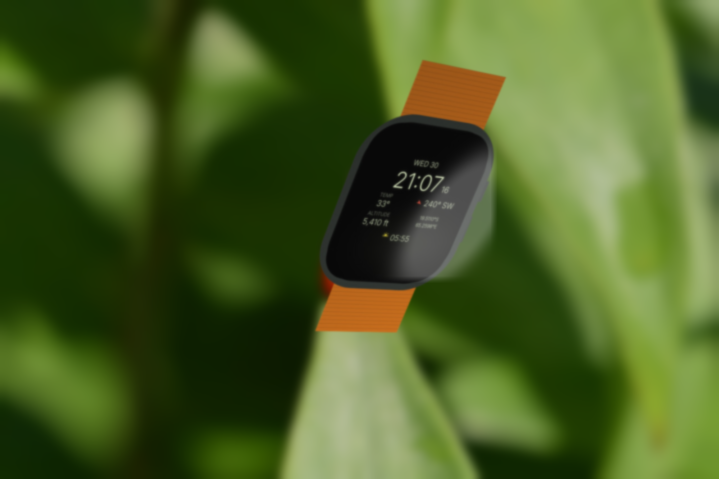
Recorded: 21h07
